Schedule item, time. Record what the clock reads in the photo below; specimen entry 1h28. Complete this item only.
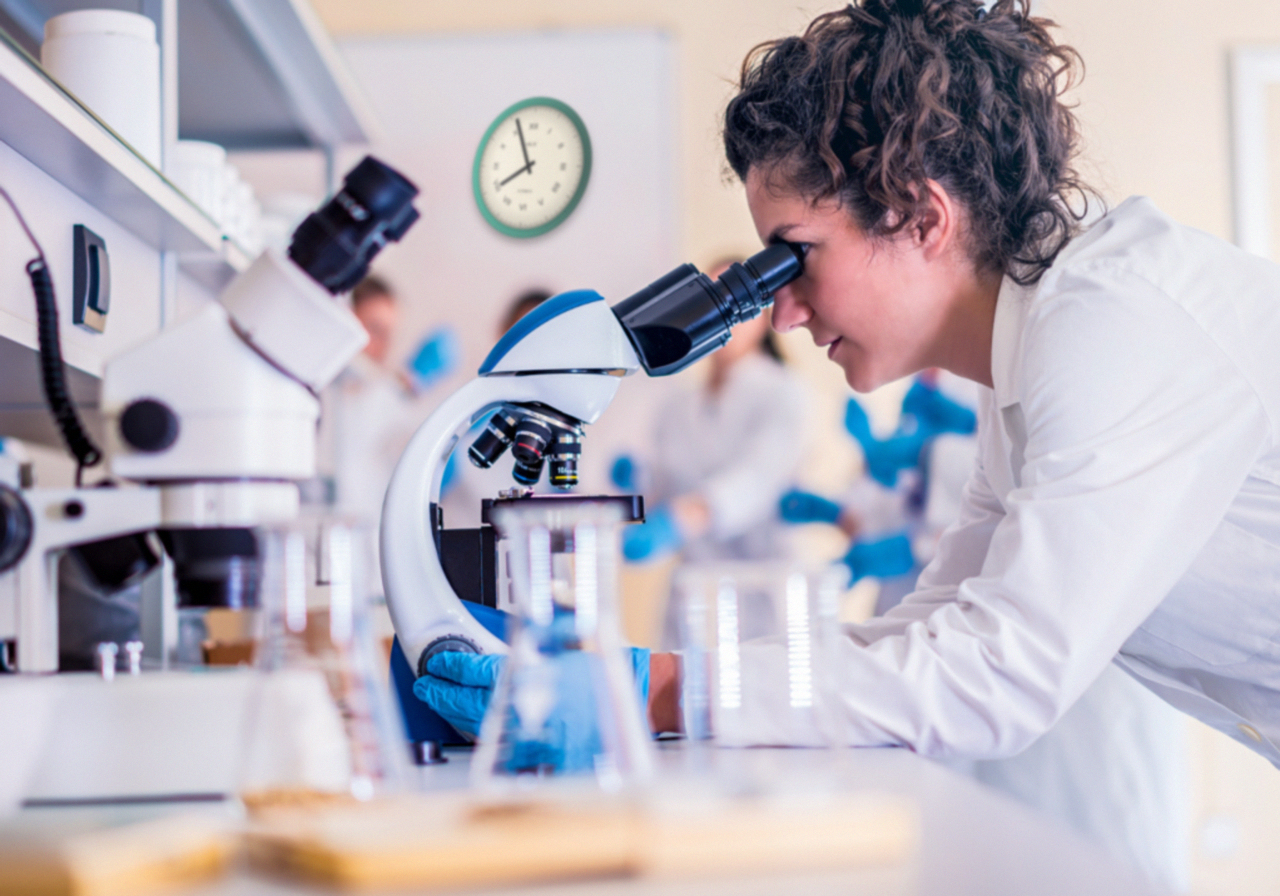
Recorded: 7h56
